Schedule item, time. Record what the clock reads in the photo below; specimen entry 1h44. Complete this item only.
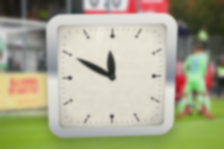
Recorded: 11h50
